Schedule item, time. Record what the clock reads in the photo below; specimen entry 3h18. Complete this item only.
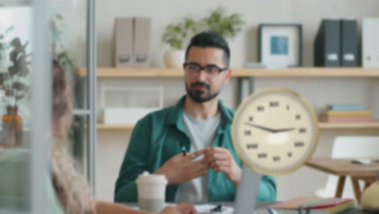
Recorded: 2h48
